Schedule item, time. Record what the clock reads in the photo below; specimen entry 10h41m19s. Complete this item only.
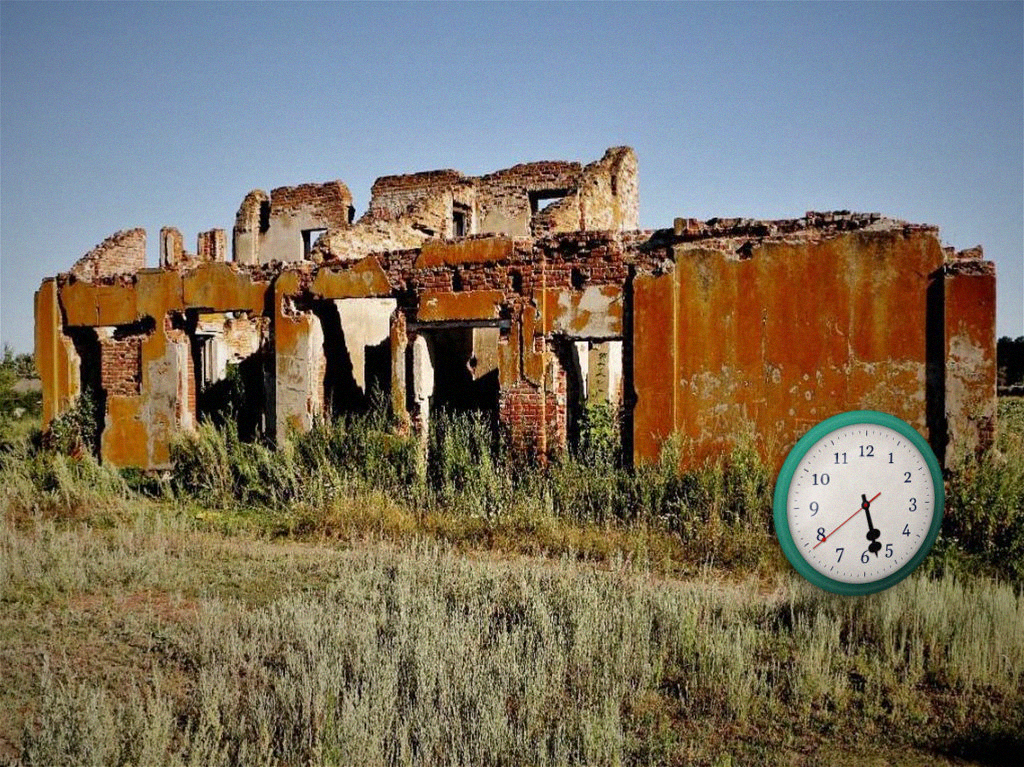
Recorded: 5h27m39s
